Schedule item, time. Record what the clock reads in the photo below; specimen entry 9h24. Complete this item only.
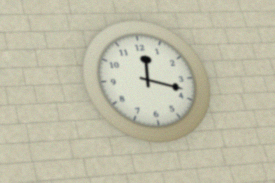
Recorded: 12h18
